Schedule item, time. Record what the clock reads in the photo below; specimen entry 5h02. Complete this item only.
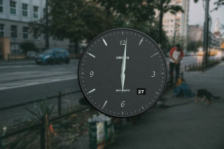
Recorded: 6h01
